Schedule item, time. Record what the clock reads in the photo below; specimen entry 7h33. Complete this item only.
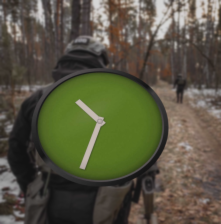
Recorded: 10h33
